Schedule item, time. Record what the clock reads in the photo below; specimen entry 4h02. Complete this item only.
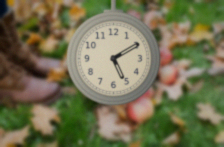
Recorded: 5h10
